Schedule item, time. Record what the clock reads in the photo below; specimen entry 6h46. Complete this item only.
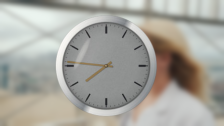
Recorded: 7h46
